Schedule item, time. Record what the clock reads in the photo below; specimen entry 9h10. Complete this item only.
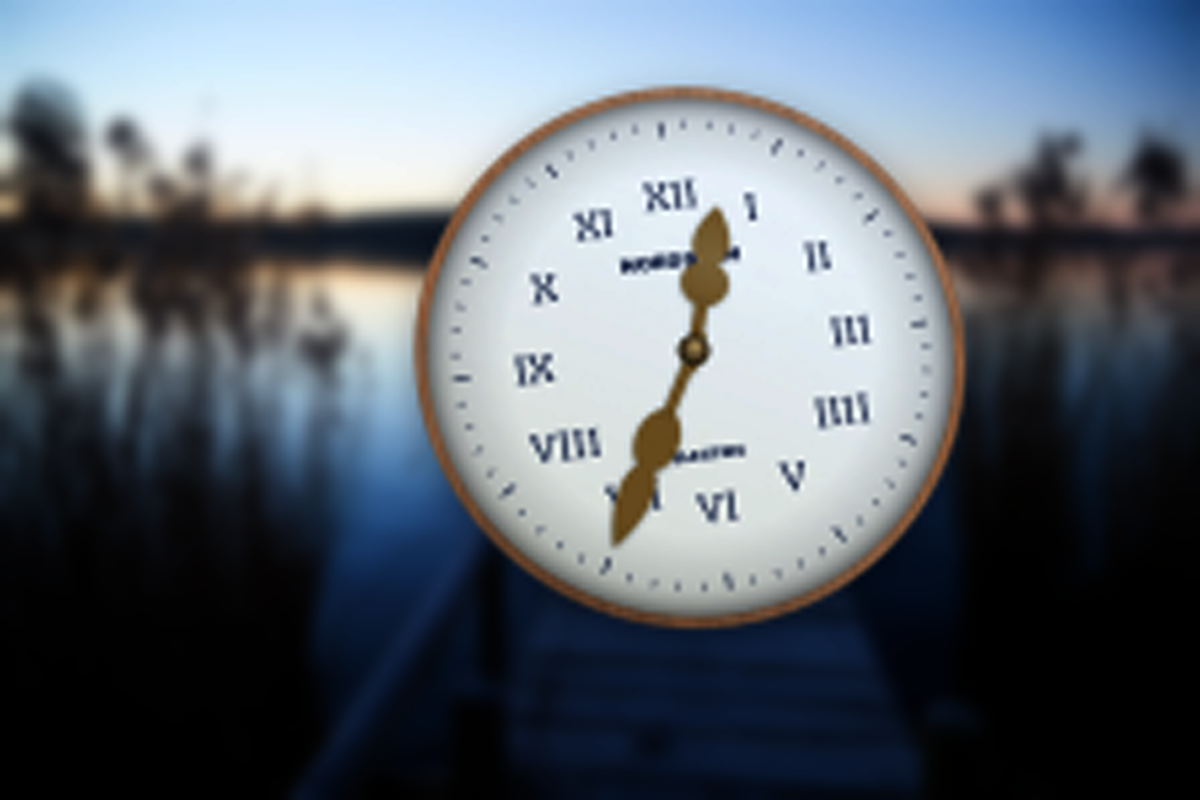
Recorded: 12h35
